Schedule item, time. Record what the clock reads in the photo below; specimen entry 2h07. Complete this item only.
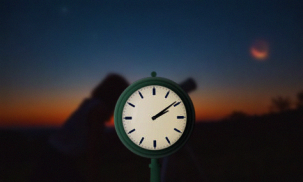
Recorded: 2h09
